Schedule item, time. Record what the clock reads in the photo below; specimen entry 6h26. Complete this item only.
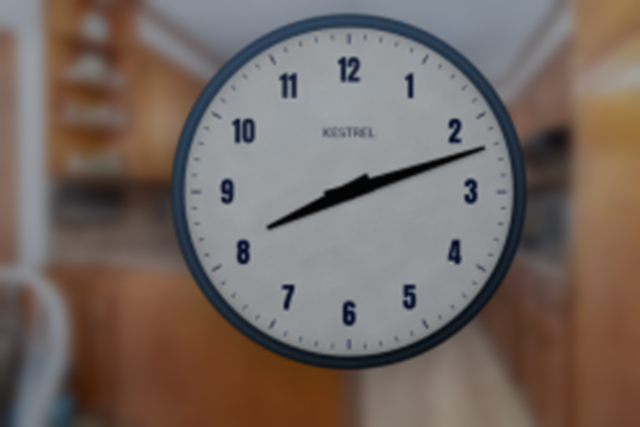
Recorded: 8h12
